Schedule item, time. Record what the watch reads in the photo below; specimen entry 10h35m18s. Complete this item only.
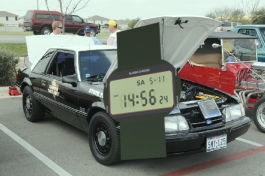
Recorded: 14h56m24s
